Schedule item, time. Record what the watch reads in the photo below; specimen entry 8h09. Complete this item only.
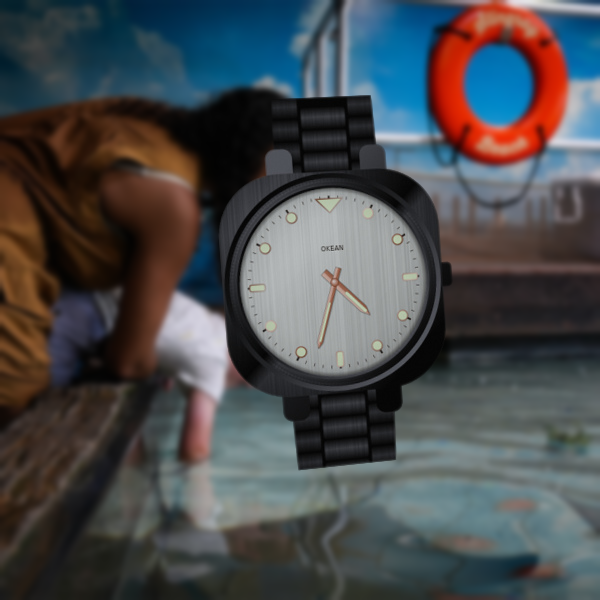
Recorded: 4h33
